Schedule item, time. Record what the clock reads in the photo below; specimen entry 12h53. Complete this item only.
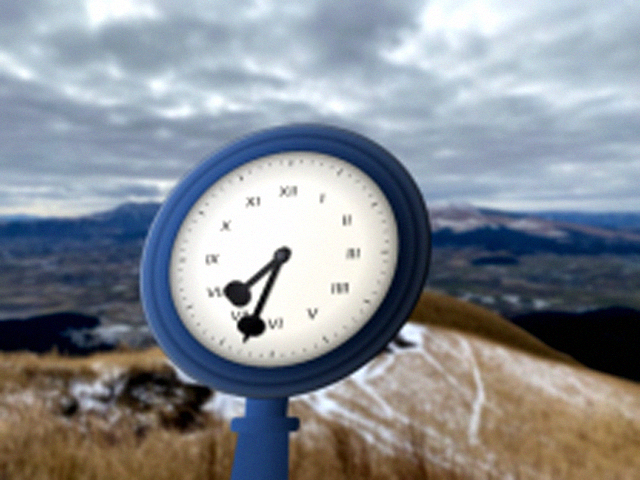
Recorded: 7h33
